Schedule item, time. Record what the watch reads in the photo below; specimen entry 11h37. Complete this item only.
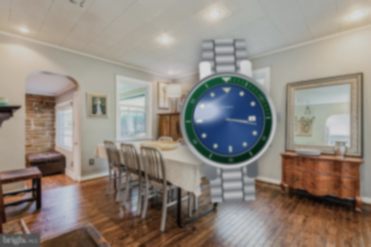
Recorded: 3h17
